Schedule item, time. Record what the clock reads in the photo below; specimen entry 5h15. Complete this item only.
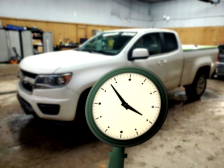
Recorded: 3h53
